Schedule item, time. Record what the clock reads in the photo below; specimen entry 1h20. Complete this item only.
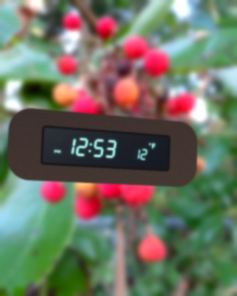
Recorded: 12h53
